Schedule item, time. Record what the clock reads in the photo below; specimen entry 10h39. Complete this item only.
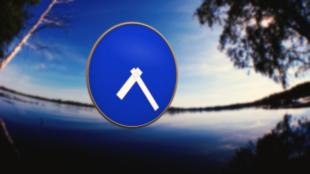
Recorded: 7h24
